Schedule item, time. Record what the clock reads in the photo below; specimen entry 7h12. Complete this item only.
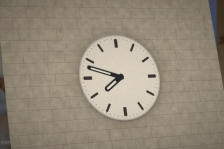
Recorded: 7h48
